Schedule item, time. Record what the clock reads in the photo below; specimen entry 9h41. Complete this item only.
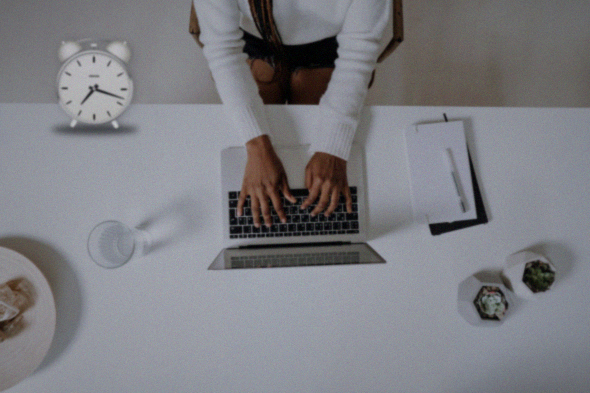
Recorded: 7h18
